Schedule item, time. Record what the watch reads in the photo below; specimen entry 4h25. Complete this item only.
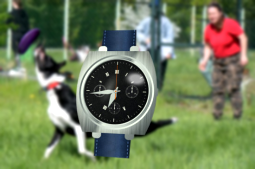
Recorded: 6h44
